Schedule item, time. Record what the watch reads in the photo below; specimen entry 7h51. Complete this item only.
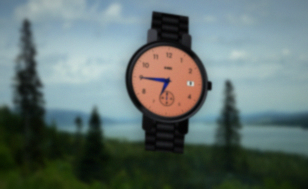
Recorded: 6h45
